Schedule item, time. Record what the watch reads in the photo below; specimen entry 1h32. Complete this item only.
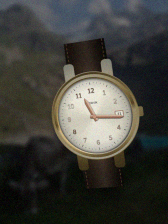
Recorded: 11h16
